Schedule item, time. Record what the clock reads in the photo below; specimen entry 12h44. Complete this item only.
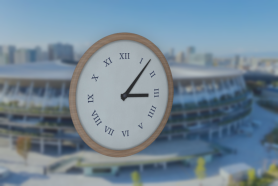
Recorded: 3h07
